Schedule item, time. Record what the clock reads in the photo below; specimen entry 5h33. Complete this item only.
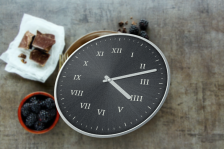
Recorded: 4h12
